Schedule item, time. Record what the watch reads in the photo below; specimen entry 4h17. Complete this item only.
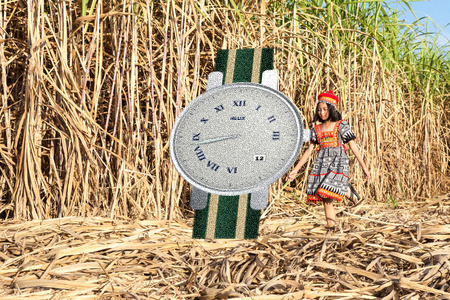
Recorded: 8h43
